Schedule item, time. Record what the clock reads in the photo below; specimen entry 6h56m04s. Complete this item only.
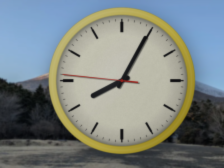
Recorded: 8h04m46s
